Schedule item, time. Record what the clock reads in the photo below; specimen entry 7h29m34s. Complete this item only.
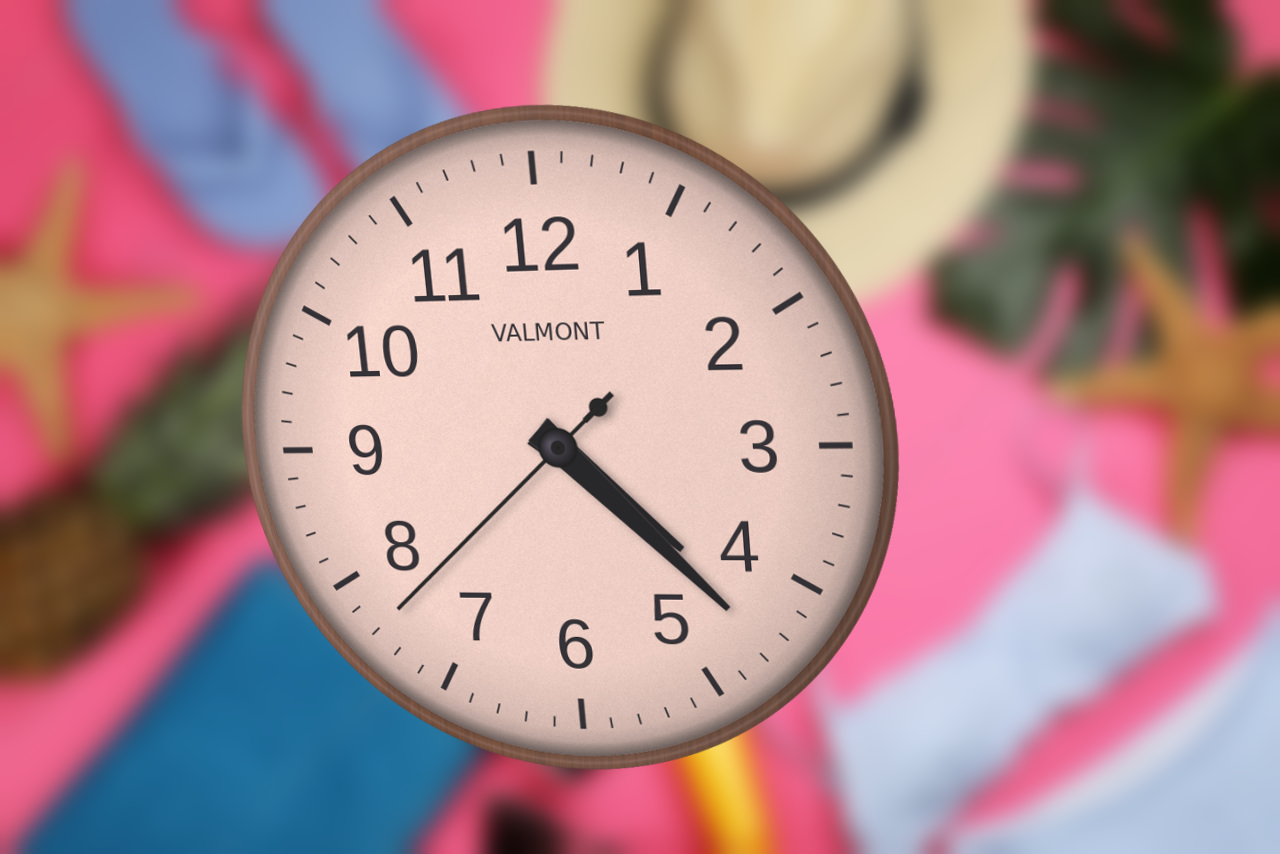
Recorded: 4h22m38s
